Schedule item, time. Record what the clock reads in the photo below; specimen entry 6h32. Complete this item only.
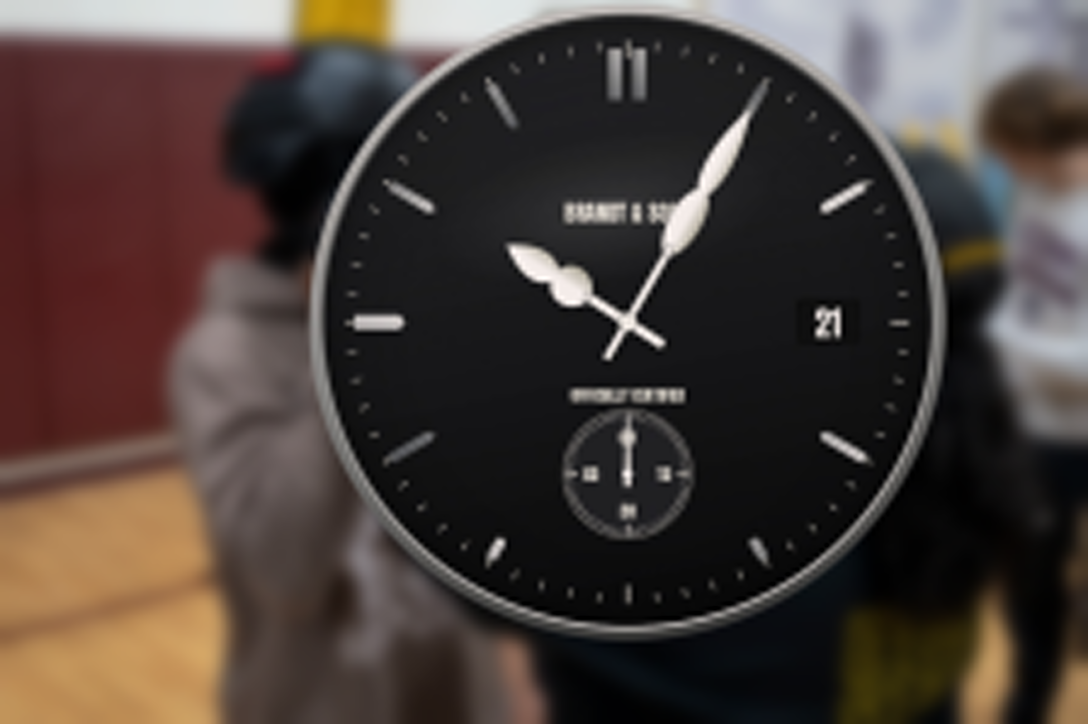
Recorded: 10h05
